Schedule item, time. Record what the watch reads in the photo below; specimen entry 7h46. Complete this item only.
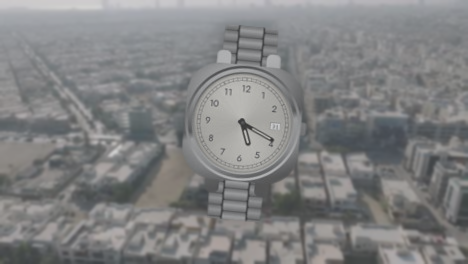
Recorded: 5h19
